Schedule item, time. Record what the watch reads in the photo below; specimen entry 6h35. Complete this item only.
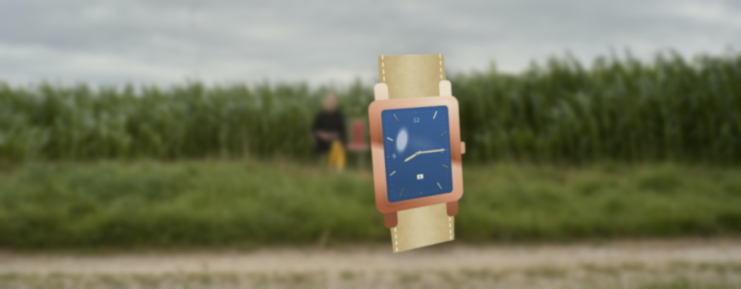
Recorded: 8h15
